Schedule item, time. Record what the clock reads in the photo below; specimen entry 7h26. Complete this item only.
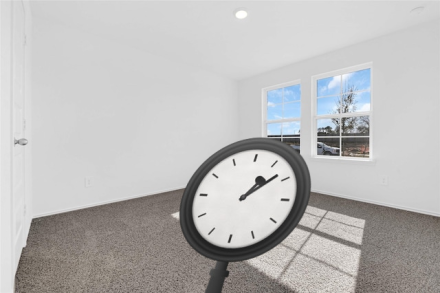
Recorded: 1h08
